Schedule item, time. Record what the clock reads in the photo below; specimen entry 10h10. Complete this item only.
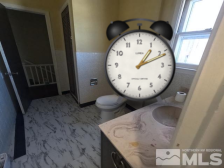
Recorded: 1h11
